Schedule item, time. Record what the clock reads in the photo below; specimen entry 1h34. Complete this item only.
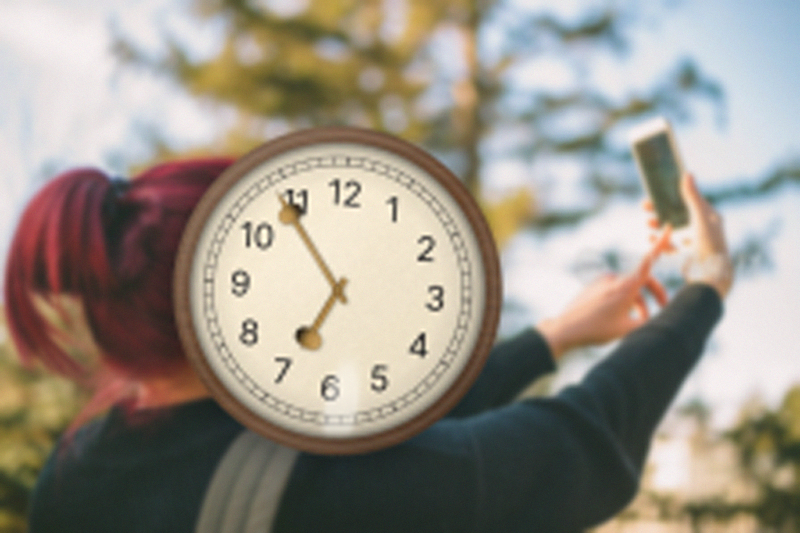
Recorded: 6h54
